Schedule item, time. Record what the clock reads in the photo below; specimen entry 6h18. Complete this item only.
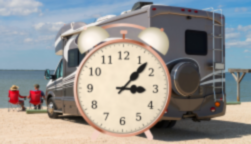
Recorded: 3h07
